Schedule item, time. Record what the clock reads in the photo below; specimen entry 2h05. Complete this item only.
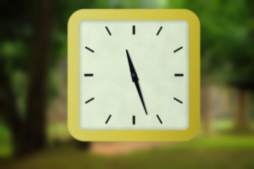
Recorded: 11h27
